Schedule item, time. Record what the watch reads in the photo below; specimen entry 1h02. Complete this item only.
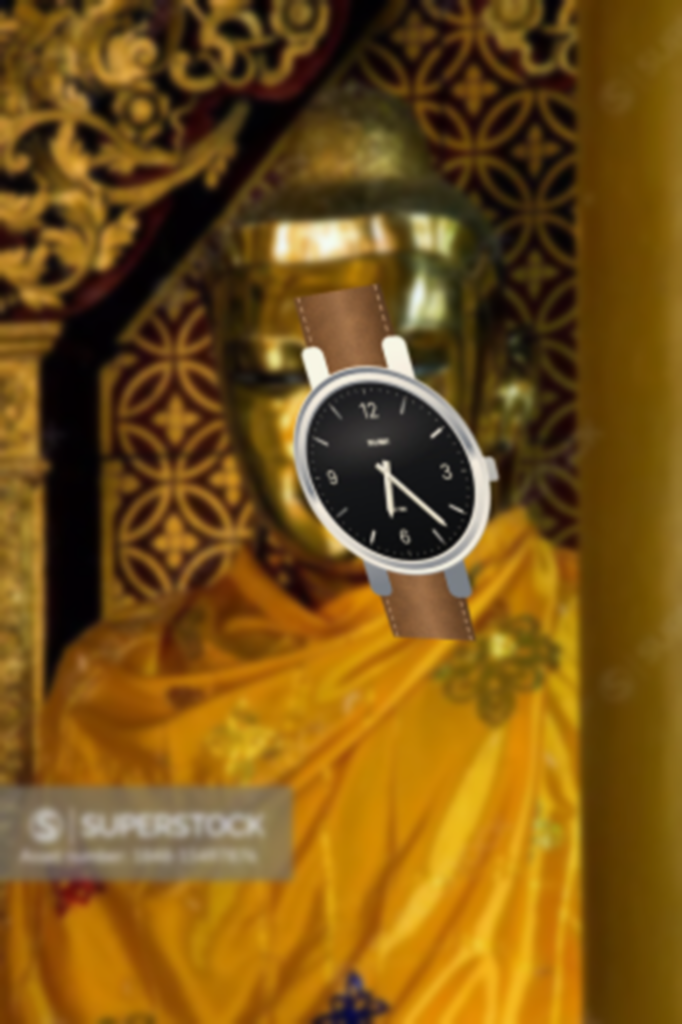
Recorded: 6h23
